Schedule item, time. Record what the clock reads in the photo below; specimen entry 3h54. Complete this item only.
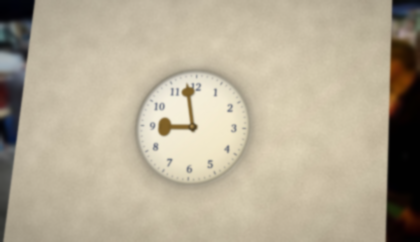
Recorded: 8h58
